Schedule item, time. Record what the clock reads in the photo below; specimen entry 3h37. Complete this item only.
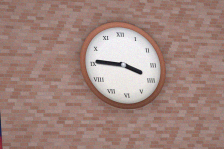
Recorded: 3h46
